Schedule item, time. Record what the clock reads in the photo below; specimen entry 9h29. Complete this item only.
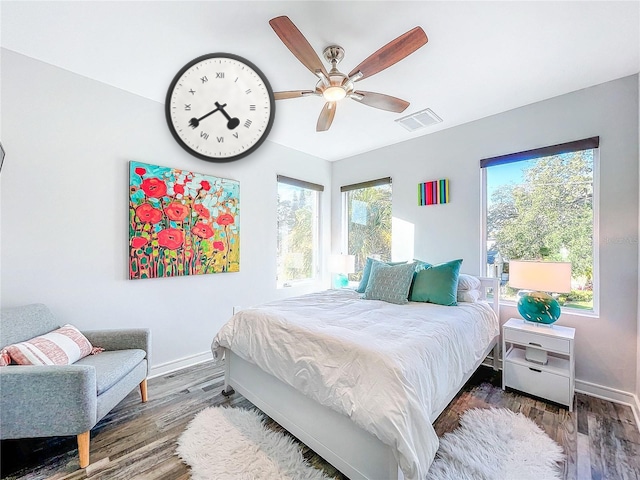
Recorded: 4h40
